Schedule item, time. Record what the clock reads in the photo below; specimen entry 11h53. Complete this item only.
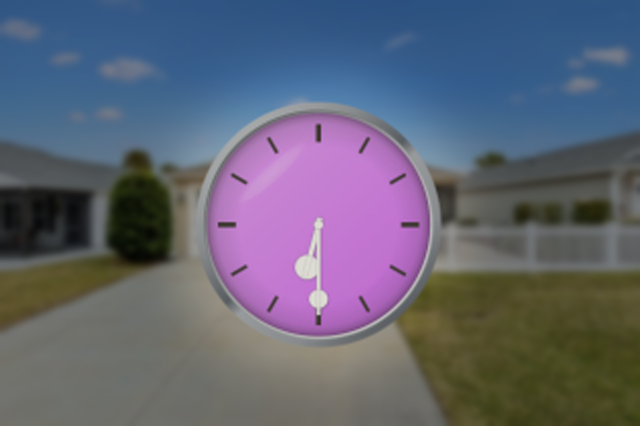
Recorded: 6h30
